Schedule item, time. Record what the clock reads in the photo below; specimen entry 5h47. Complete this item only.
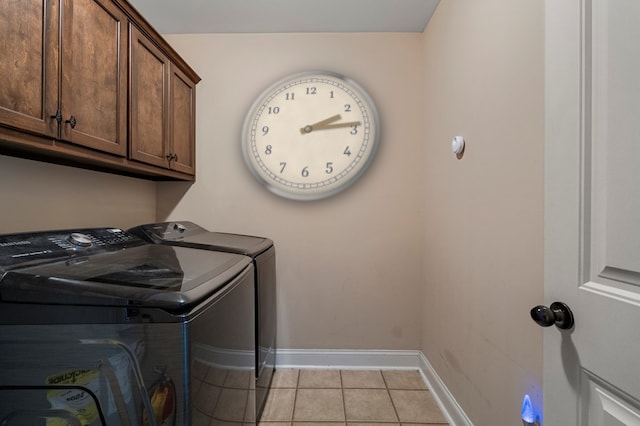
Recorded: 2h14
